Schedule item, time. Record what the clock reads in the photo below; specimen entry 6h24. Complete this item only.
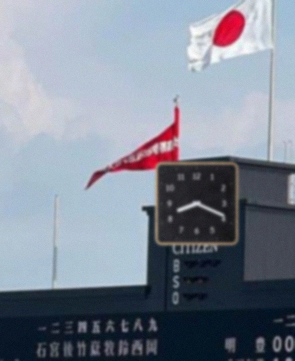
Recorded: 8h19
